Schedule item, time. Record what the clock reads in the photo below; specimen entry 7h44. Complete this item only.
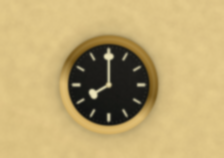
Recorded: 8h00
